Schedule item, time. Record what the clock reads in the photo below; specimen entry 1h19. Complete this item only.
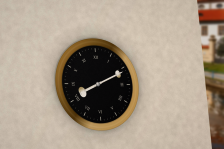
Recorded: 8h11
